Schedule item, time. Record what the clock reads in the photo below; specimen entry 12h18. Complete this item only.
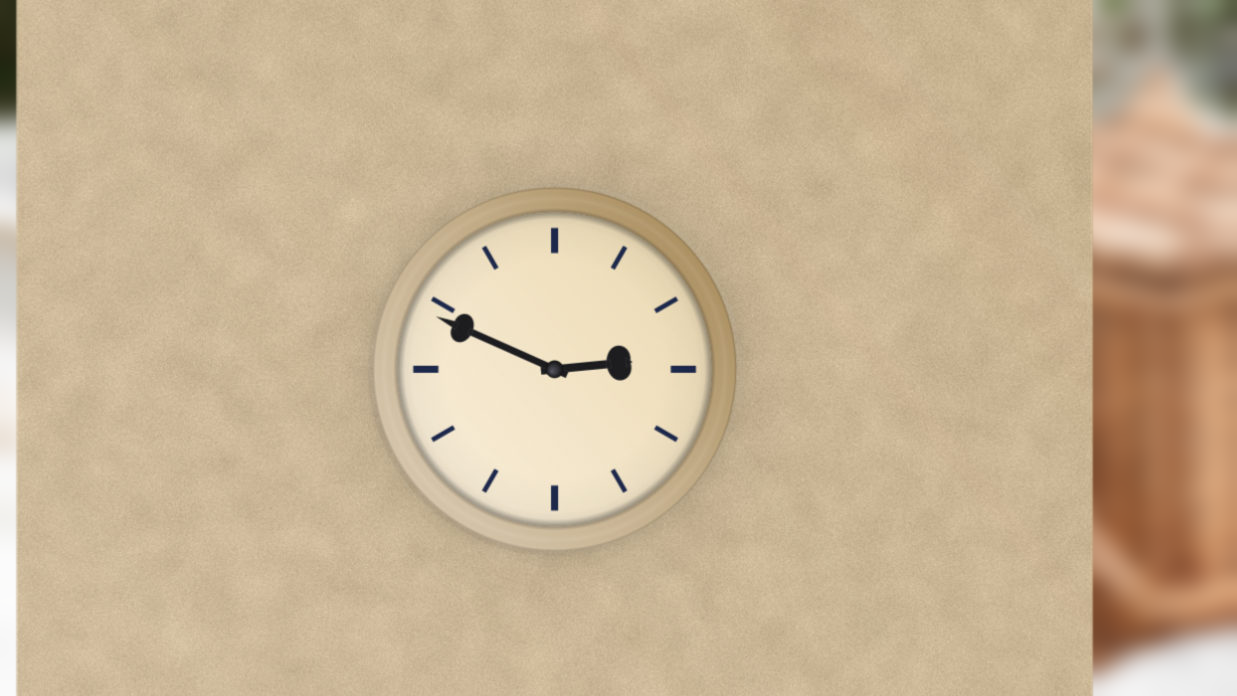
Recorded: 2h49
